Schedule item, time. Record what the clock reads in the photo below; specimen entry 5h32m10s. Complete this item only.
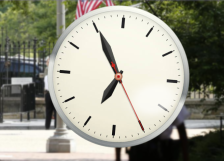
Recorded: 6h55m25s
